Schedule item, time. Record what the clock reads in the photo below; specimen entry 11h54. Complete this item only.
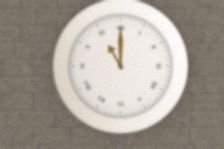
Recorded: 11h00
